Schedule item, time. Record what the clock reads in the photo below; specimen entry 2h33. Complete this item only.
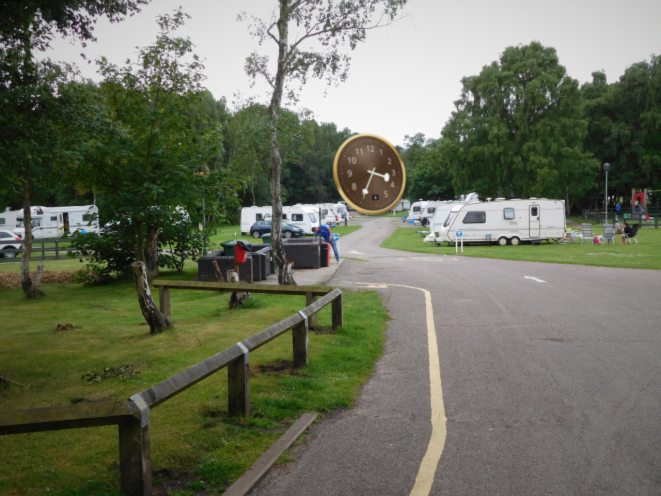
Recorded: 3h35
